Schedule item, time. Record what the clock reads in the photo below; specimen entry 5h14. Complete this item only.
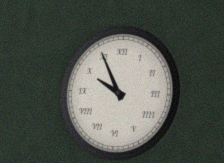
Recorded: 9h55
